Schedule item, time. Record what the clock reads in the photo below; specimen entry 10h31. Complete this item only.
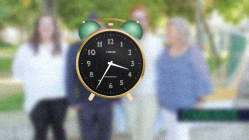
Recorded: 3h35
